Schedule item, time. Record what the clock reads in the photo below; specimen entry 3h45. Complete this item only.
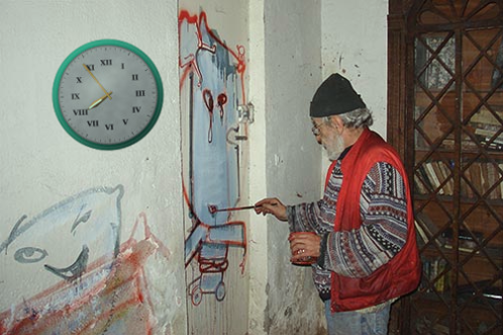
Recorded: 7h54
